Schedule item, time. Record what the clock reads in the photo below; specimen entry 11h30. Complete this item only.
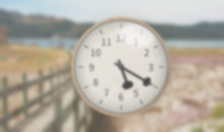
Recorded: 5h20
